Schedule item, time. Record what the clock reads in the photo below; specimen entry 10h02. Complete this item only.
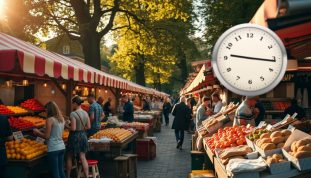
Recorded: 9h16
